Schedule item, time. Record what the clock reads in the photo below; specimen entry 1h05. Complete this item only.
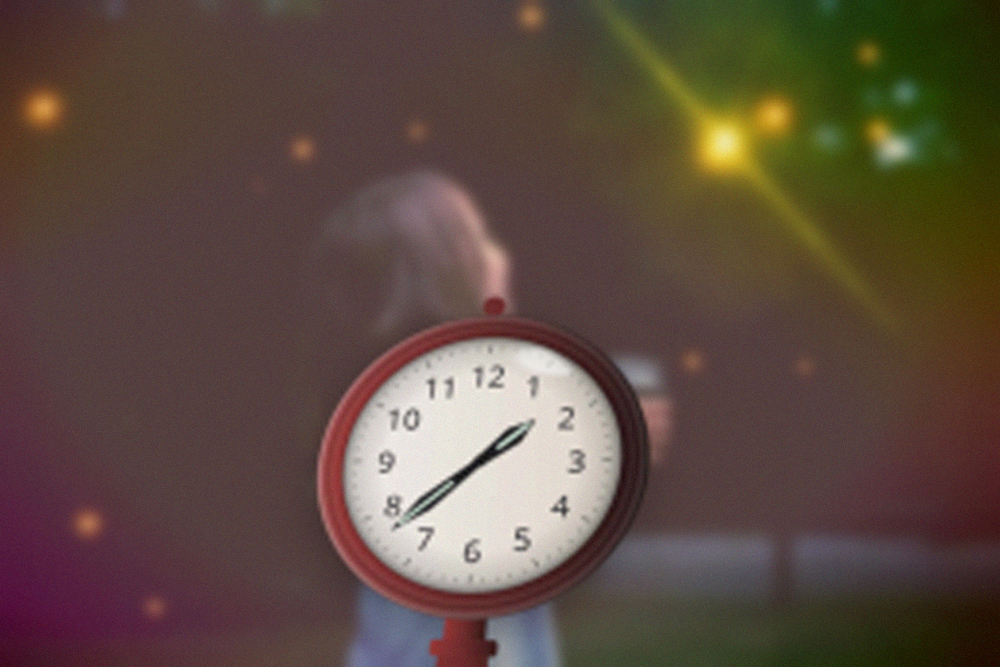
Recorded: 1h38
